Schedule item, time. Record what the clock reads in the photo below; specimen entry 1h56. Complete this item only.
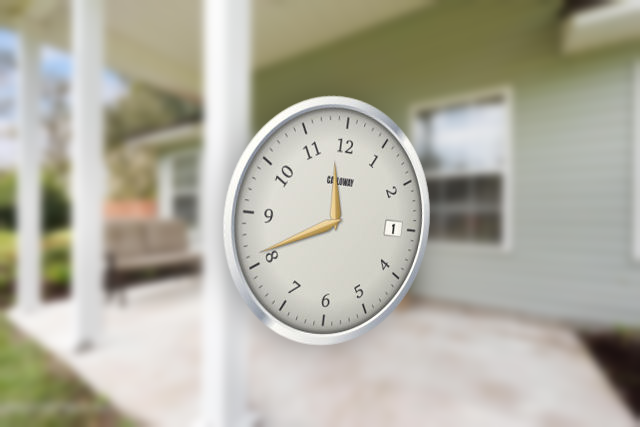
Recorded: 11h41
